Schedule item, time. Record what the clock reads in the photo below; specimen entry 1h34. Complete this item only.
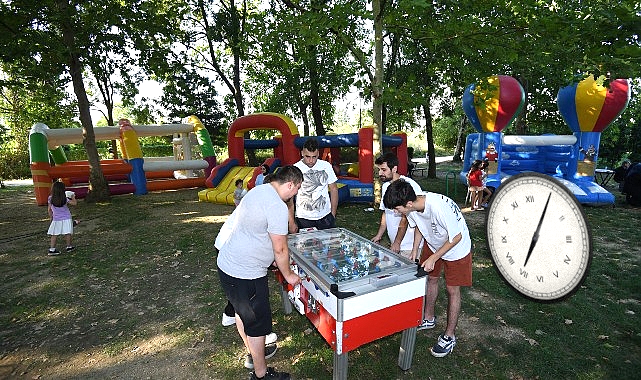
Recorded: 7h05
